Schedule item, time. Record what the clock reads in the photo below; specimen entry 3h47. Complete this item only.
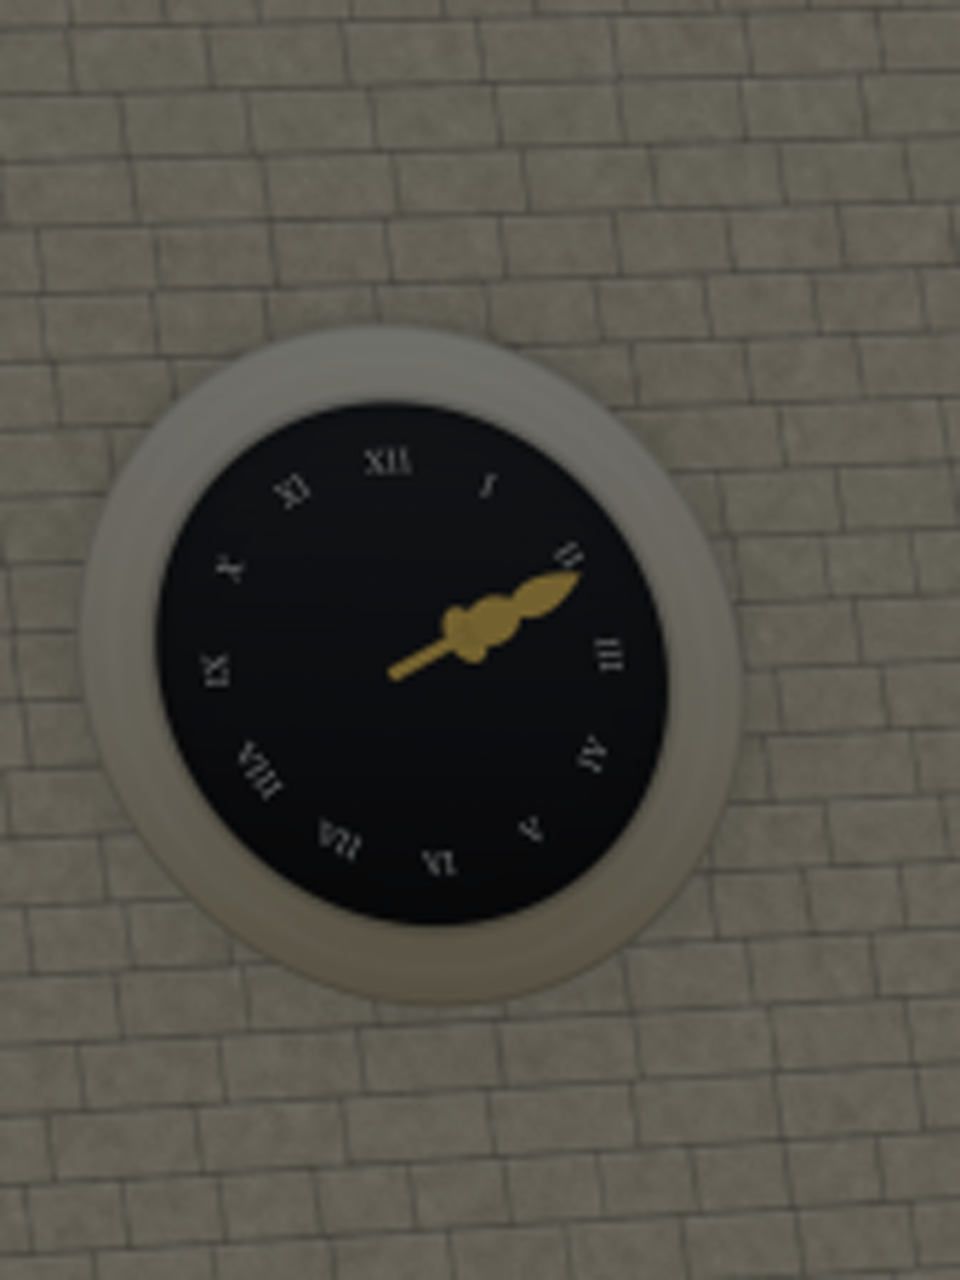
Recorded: 2h11
